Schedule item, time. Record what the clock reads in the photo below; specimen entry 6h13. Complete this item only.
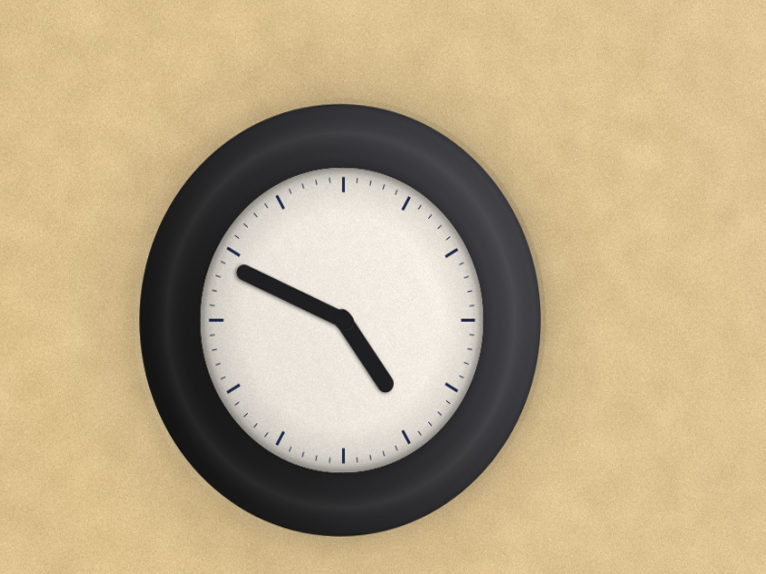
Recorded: 4h49
